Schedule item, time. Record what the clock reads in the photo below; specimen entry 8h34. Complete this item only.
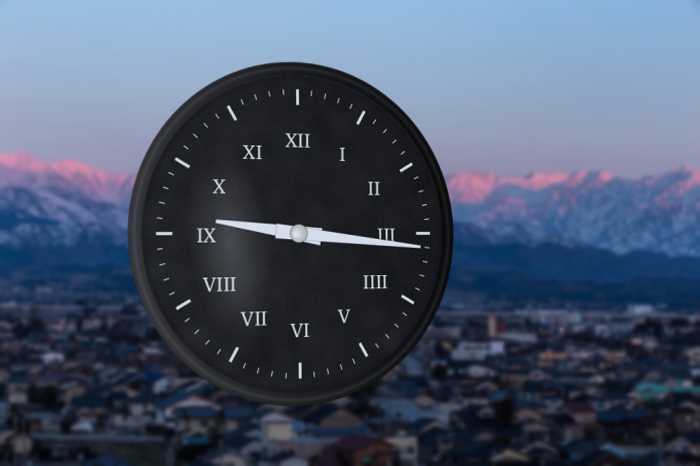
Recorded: 9h16
